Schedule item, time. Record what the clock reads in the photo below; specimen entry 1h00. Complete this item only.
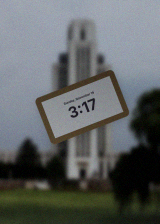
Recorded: 3h17
